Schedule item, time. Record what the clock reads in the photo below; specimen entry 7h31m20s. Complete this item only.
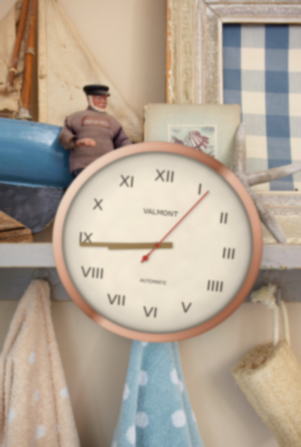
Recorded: 8h44m06s
